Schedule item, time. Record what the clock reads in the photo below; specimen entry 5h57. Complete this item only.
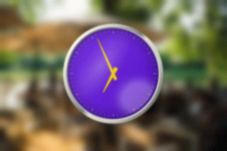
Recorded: 6h56
